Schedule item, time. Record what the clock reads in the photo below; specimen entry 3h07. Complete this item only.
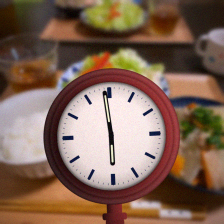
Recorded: 5h59
